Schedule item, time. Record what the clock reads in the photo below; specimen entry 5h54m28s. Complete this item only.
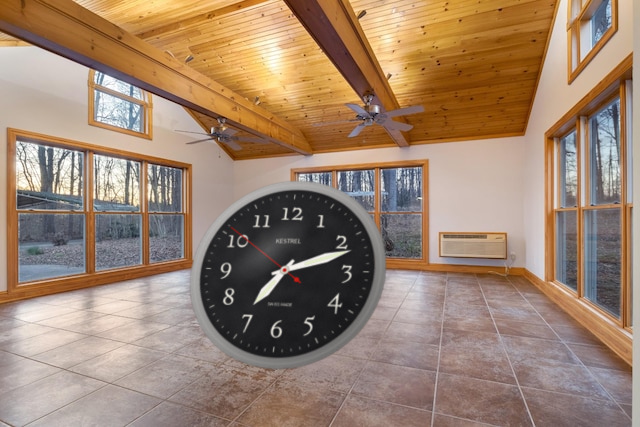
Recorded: 7h11m51s
